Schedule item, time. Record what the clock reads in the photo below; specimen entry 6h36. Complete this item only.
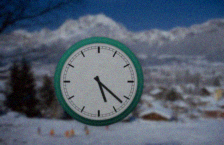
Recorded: 5h22
